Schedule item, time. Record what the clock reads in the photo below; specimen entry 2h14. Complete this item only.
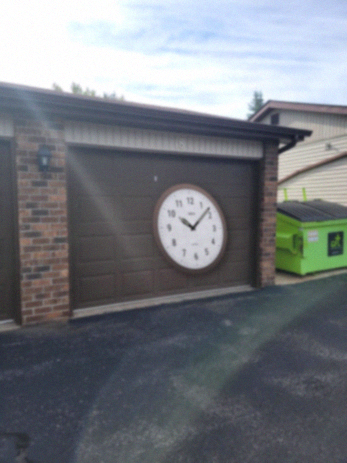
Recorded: 10h08
